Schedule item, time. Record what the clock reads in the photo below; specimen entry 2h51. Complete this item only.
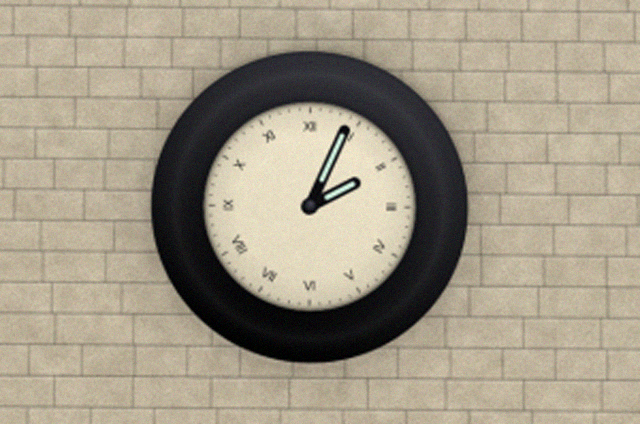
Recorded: 2h04
